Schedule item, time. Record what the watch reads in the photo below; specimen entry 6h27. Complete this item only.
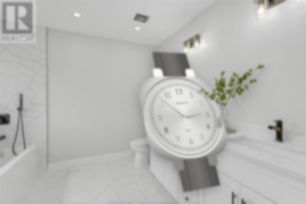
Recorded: 2h52
